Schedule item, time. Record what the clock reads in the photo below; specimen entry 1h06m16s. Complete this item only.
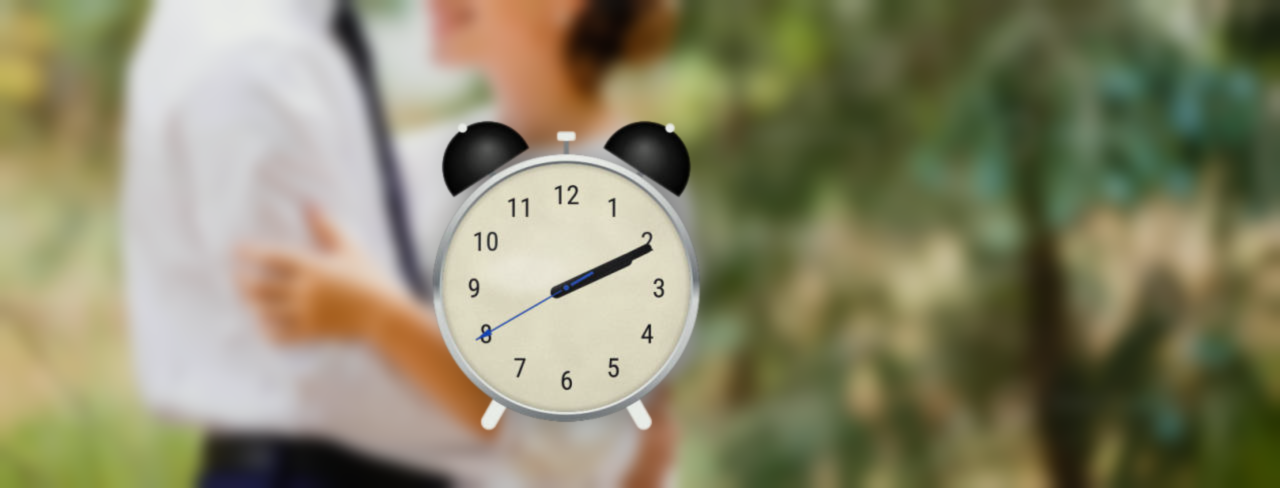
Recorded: 2h10m40s
